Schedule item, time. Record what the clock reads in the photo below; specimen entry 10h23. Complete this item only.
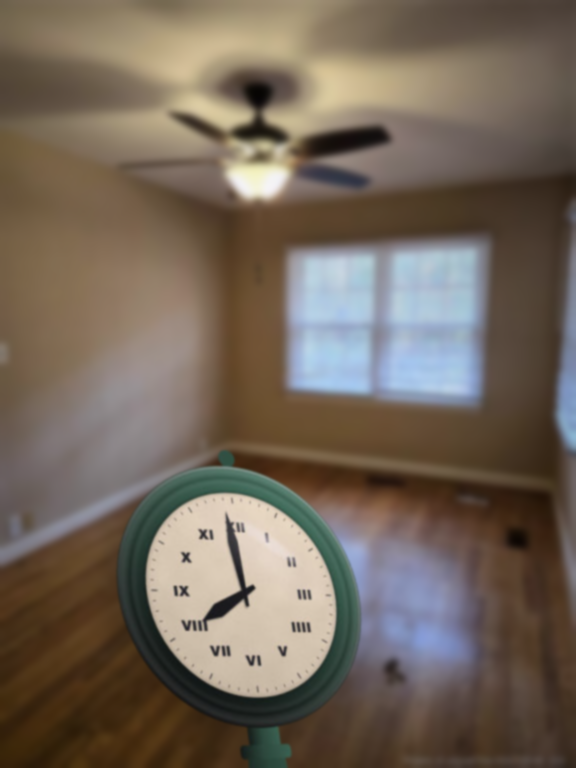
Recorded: 7h59
